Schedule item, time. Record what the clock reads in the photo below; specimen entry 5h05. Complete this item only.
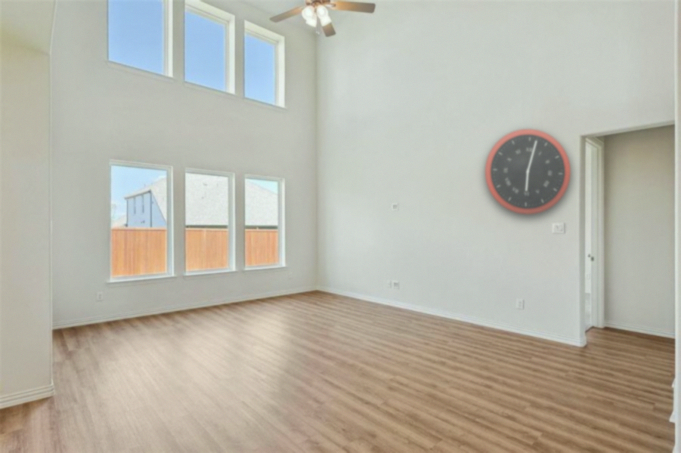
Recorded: 6h02
